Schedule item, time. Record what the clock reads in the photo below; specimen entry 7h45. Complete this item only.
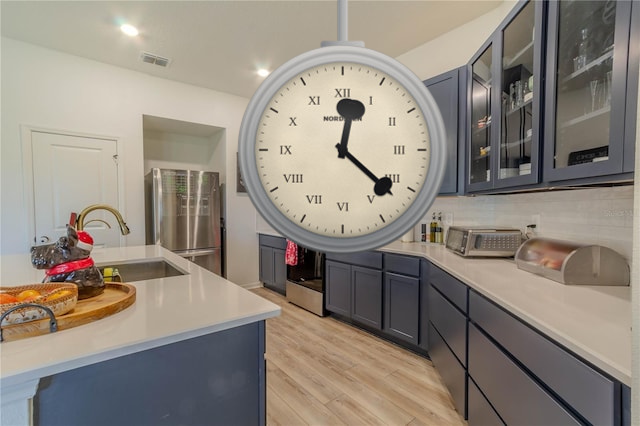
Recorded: 12h22
